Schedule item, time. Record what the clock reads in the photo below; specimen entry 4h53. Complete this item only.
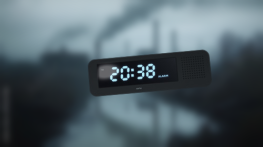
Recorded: 20h38
